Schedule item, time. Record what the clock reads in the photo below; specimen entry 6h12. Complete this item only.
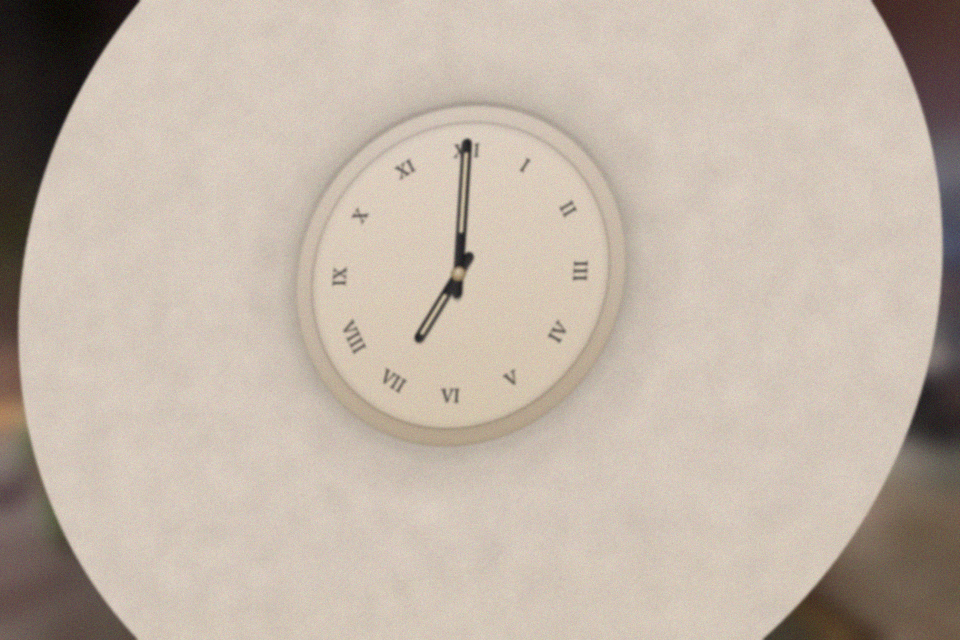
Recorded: 7h00
